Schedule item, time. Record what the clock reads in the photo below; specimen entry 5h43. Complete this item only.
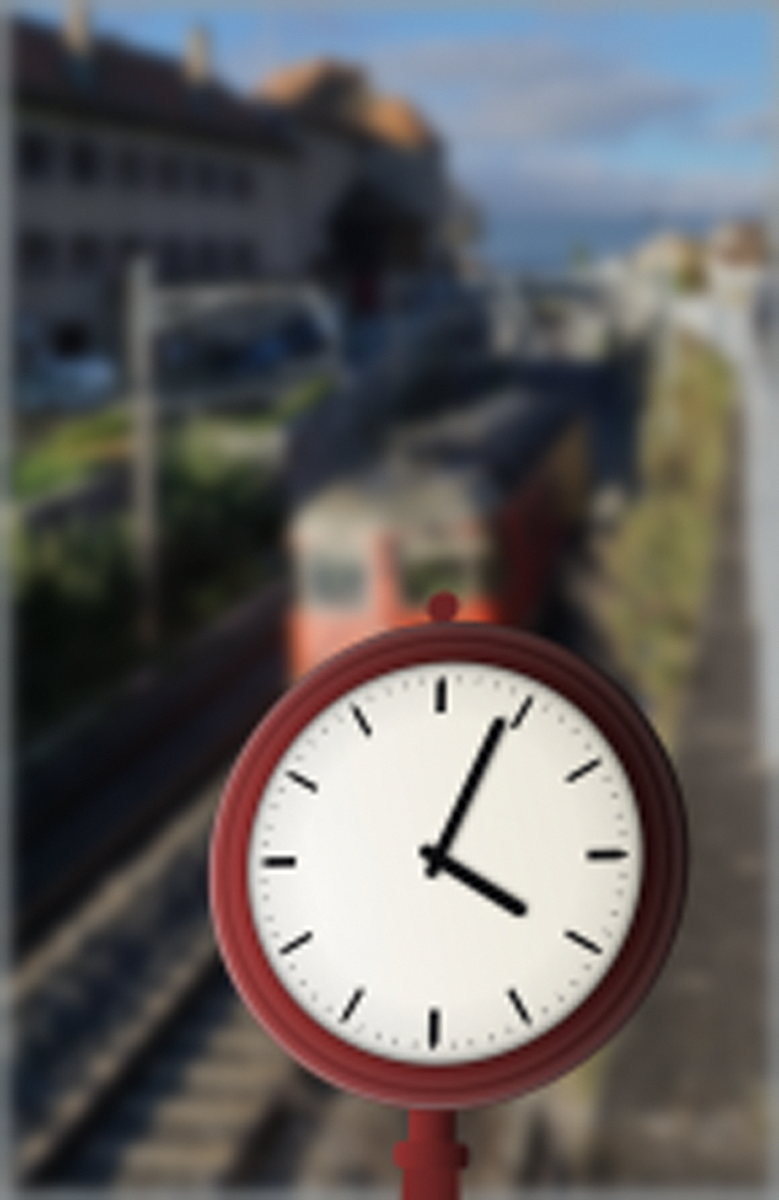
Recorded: 4h04
